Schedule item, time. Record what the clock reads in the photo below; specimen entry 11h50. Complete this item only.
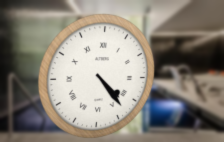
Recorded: 4h23
